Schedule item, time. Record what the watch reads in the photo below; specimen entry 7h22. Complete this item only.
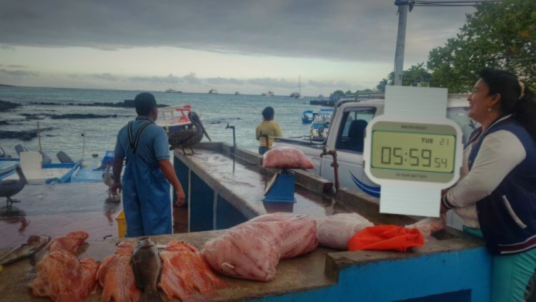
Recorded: 5h59
